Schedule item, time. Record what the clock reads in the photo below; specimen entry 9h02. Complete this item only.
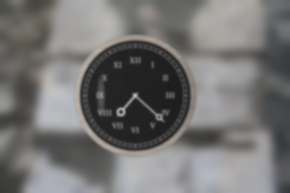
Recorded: 7h22
